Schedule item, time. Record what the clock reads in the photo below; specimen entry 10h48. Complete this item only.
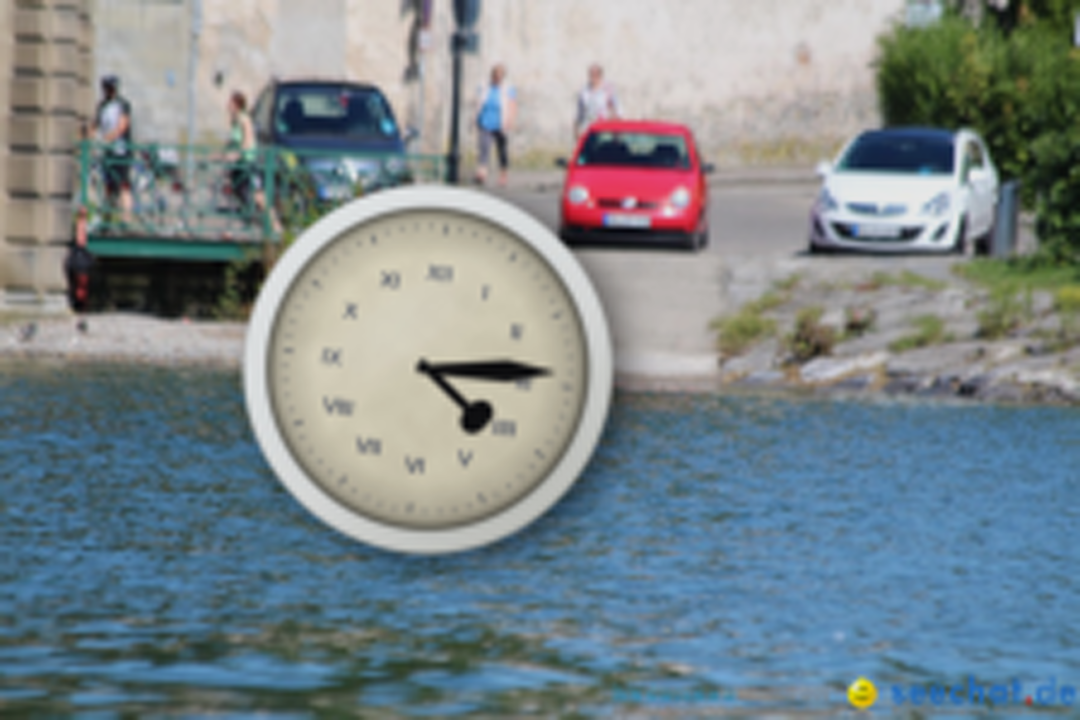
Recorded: 4h14
